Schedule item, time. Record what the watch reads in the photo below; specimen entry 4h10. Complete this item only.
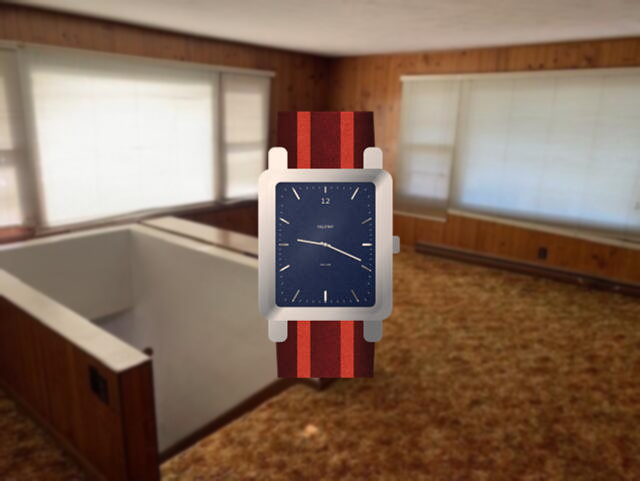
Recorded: 9h19
